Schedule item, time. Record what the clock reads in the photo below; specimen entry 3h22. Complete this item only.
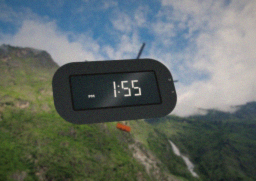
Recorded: 1h55
